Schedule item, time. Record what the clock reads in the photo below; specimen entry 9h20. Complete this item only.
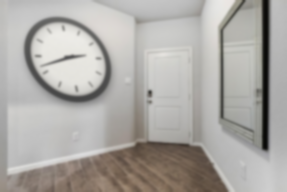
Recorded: 2h42
